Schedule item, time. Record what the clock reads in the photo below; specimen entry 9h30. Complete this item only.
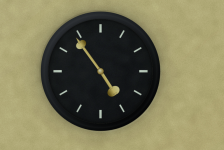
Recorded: 4h54
